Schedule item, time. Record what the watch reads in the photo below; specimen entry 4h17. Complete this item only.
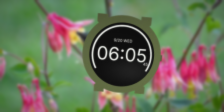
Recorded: 6h05
